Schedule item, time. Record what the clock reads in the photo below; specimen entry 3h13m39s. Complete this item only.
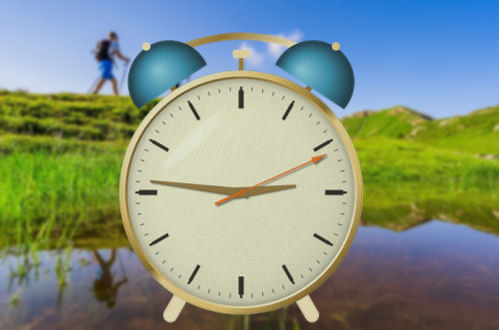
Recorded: 2h46m11s
